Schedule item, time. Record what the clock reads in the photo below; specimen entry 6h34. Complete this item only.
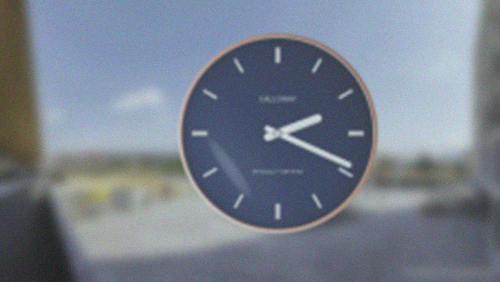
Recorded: 2h19
